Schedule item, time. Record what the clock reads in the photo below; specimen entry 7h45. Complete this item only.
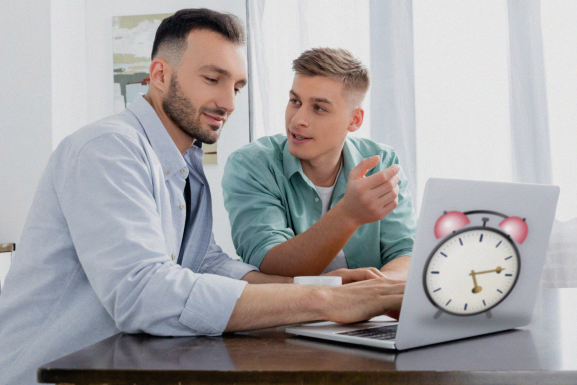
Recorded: 5h13
